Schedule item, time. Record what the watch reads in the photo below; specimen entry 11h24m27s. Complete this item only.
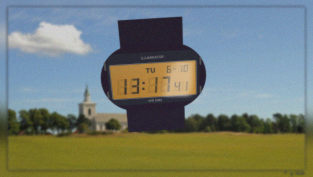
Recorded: 13h17m41s
